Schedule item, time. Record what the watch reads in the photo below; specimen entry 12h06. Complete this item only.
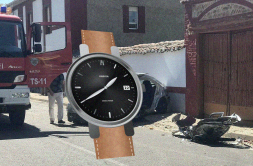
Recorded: 1h40
